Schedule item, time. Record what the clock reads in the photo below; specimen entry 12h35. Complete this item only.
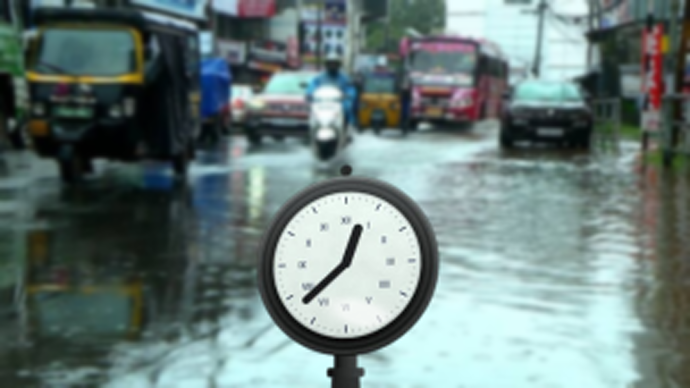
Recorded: 12h38
